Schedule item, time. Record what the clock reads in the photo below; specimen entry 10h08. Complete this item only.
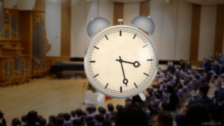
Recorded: 3h28
